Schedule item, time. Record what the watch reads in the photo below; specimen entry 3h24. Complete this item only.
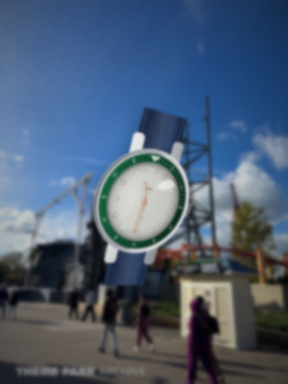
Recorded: 11h31
